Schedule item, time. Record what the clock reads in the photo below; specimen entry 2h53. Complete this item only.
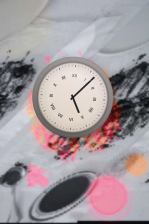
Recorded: 5h07
